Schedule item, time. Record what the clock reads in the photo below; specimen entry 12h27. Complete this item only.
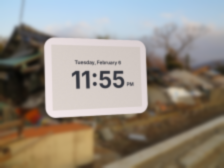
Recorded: 11h55
